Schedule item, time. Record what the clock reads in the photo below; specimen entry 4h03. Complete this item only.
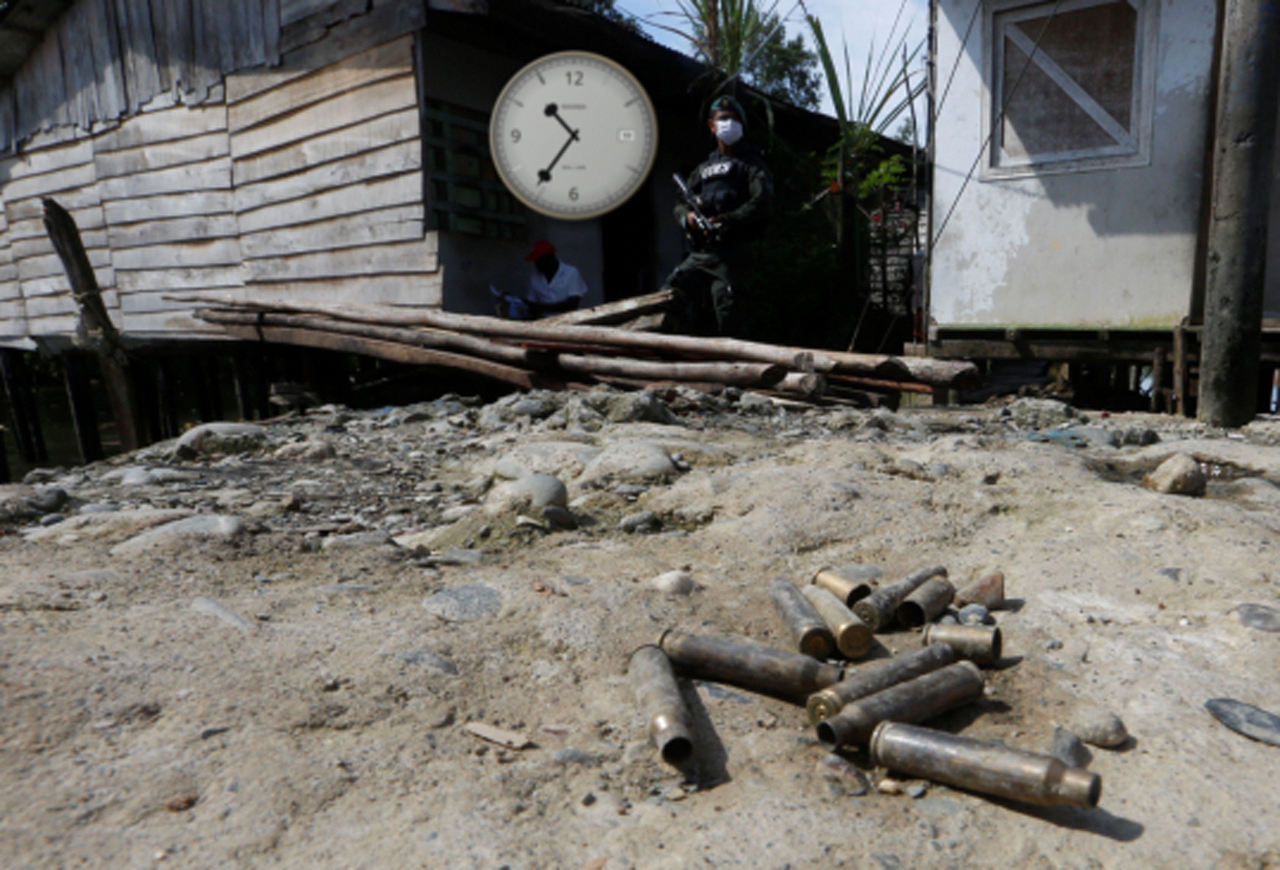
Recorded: 10h36
